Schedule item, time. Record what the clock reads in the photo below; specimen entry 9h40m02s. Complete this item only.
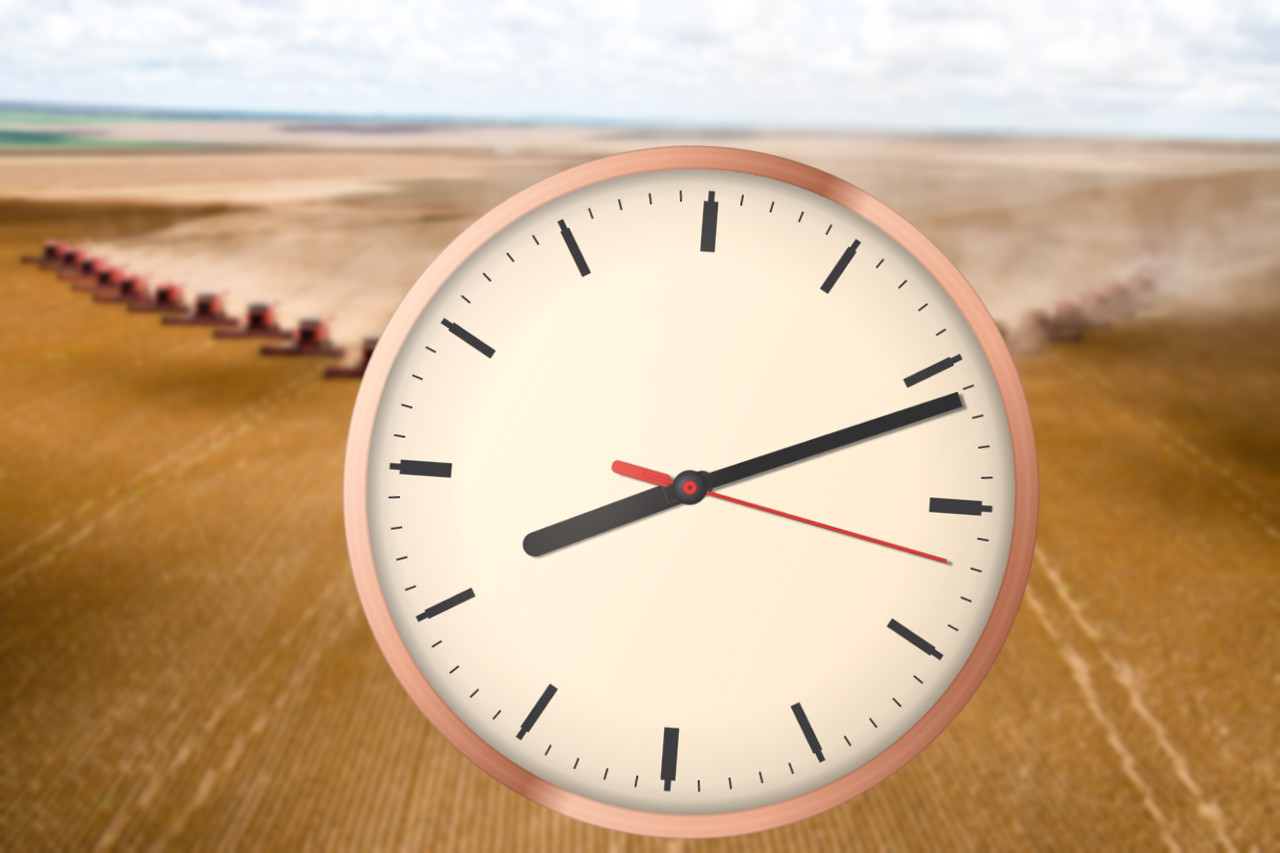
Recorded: 8h11m17s
